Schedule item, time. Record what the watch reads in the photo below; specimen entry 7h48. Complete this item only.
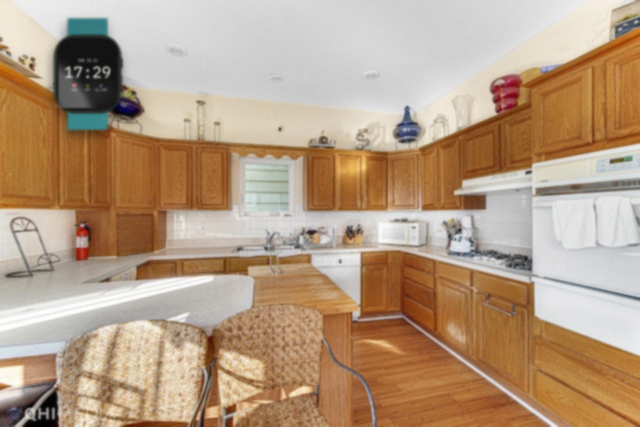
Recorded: 17h29
